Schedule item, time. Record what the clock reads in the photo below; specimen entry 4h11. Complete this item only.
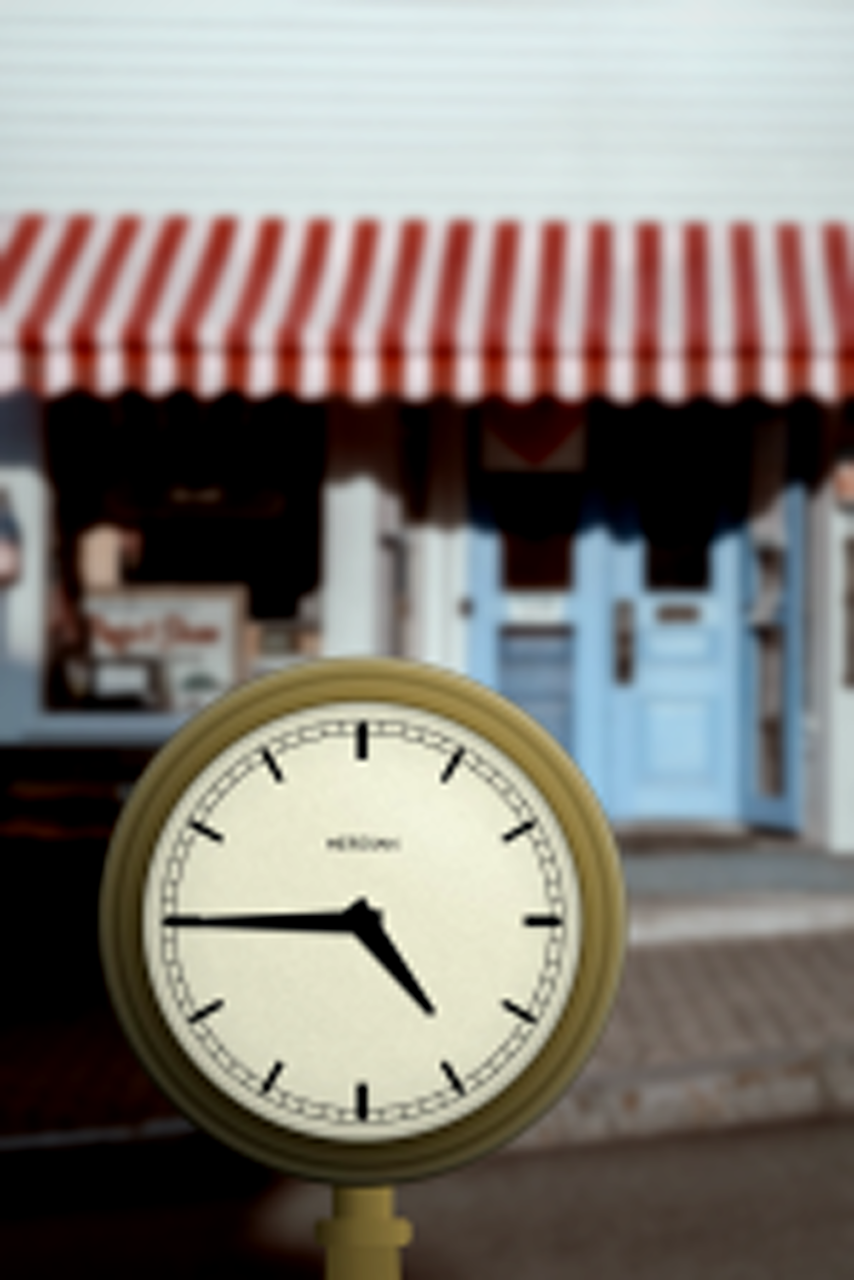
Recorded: 4h45
